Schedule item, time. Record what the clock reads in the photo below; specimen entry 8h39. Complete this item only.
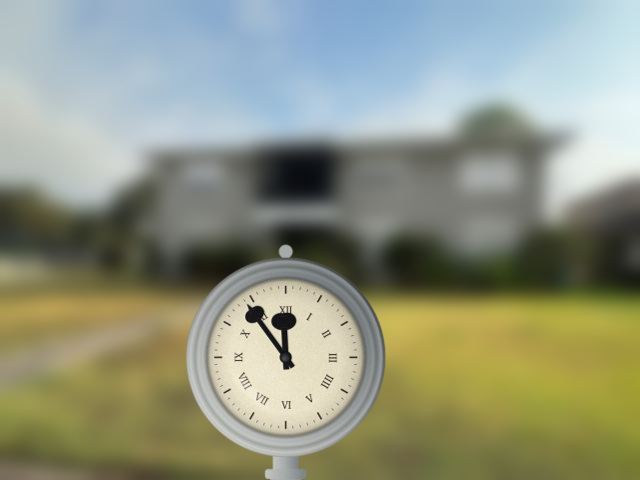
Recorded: 11h54
